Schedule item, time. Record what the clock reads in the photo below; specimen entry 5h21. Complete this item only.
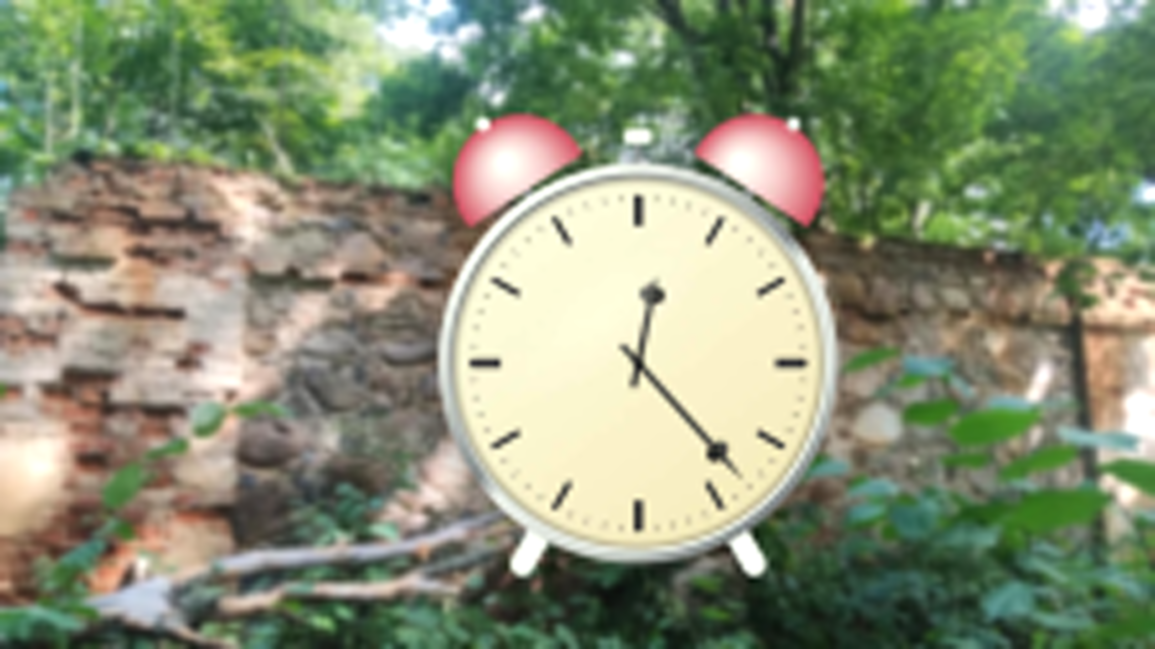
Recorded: 12h23
